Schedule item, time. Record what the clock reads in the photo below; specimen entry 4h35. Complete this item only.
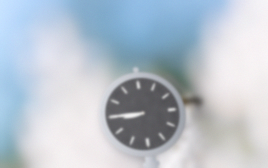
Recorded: 8h45
